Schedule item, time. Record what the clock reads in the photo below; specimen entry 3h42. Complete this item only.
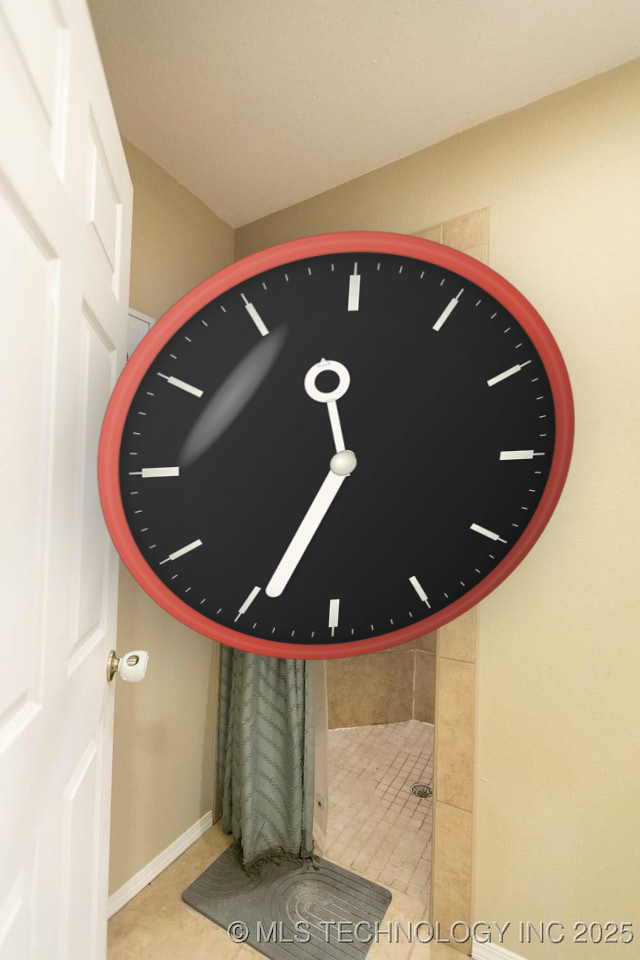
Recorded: 11h34
